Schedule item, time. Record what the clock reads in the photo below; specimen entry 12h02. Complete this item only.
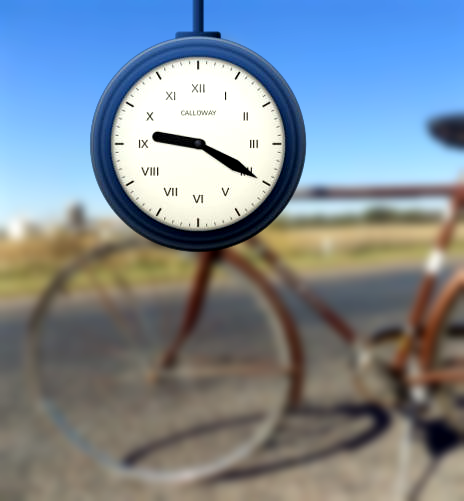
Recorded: 9h20
